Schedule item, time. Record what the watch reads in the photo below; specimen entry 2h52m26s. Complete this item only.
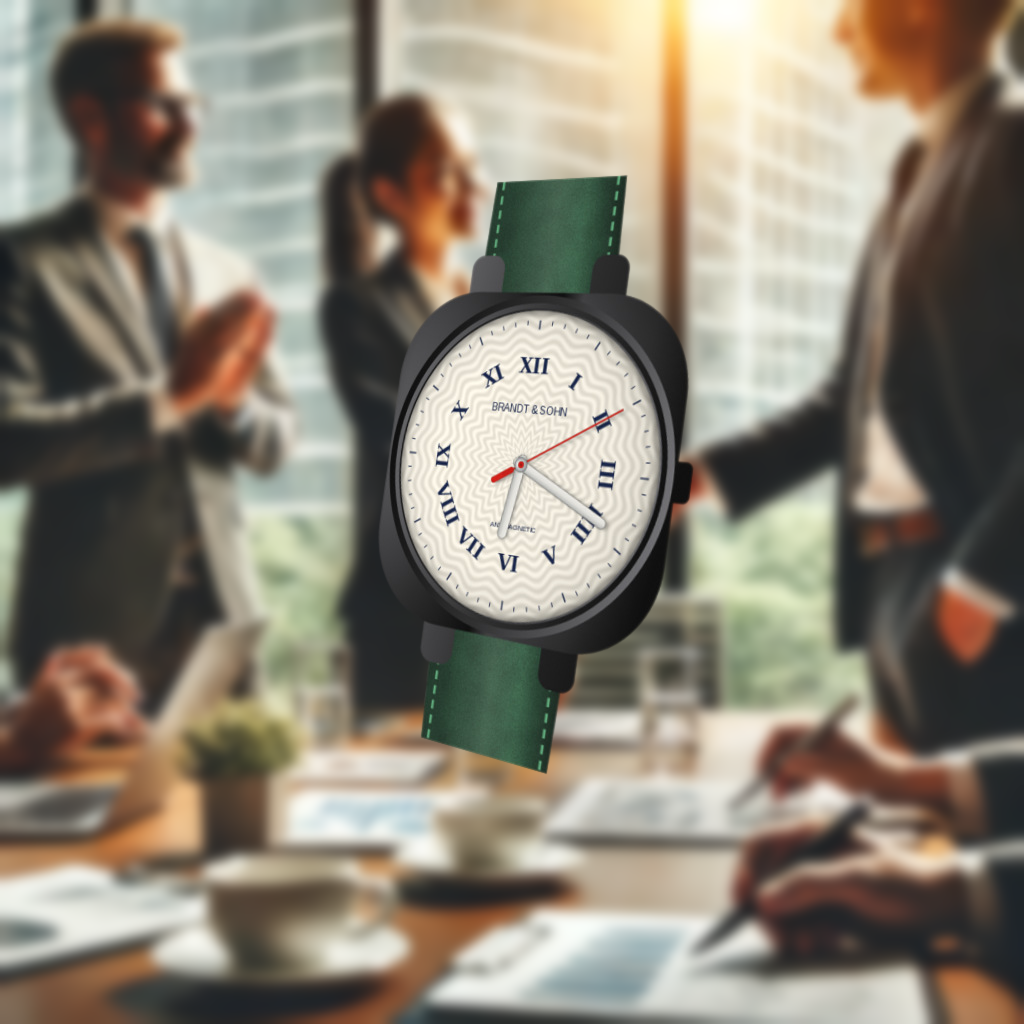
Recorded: 6h19m10s
